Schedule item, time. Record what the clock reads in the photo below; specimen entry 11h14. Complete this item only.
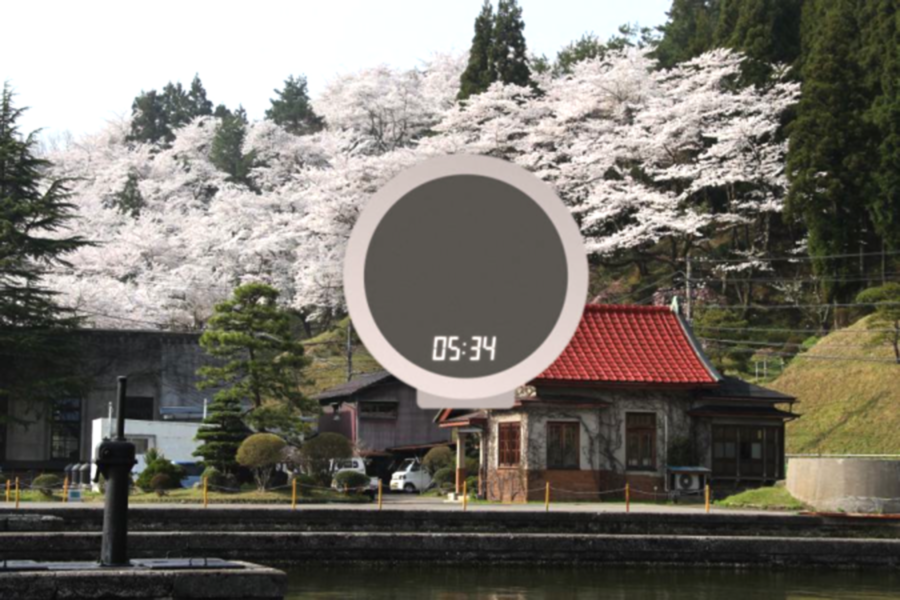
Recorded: 5h34
